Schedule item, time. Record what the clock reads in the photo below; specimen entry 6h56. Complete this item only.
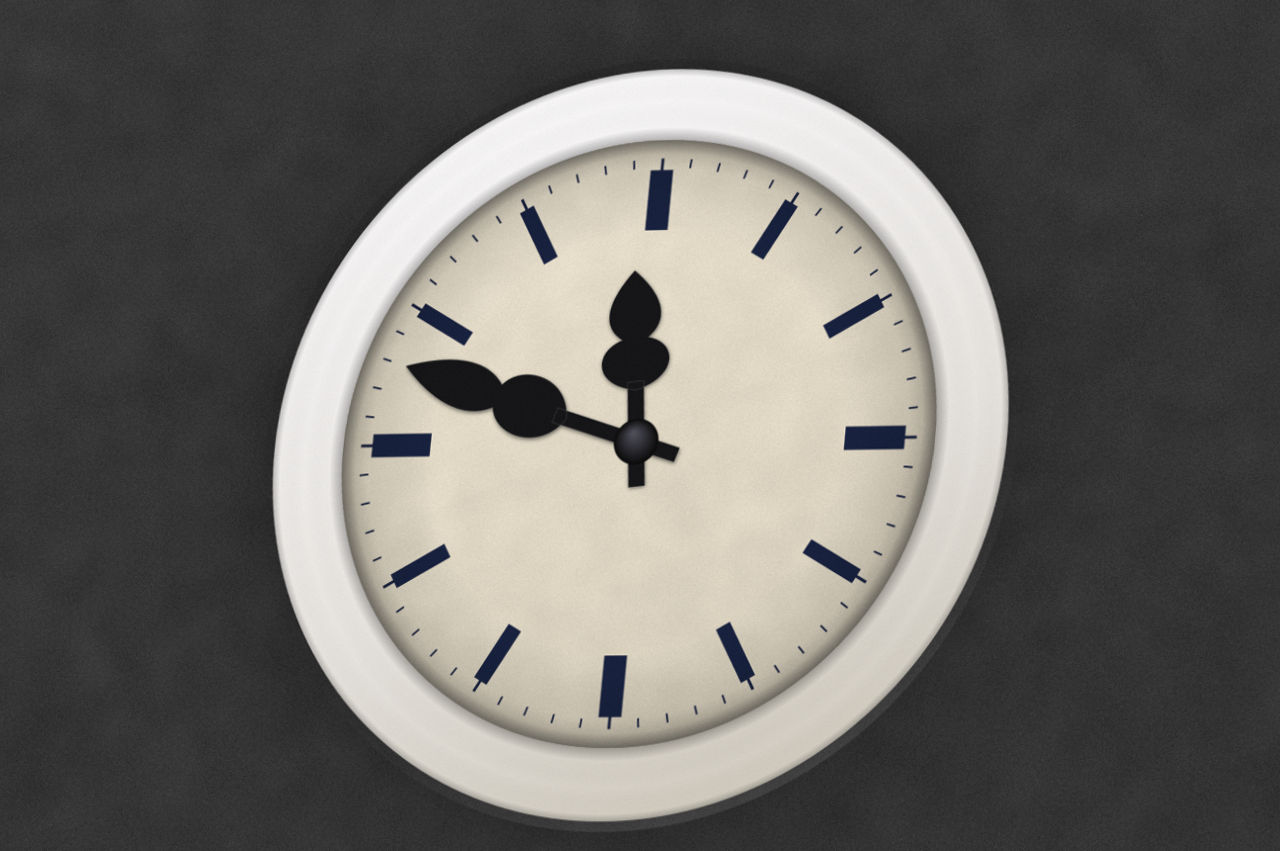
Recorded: 11h48
